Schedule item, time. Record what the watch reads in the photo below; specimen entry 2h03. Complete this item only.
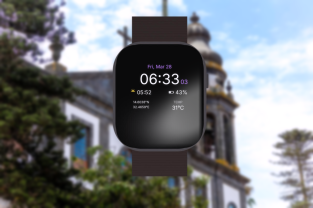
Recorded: 6h33
